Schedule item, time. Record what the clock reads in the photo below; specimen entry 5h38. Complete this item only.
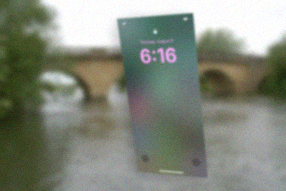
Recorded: 6h16
